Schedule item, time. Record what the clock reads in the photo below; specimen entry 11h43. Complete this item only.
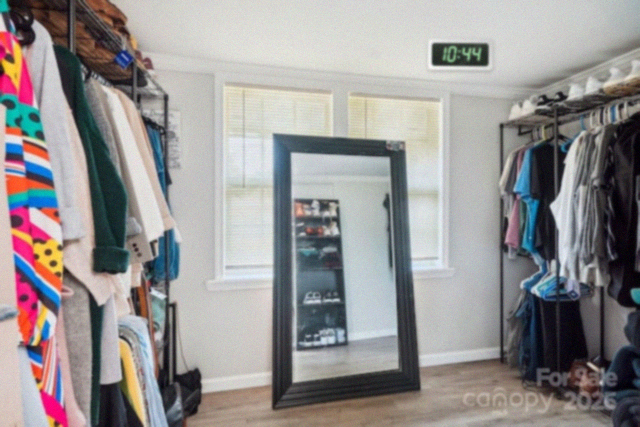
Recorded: 10h44
